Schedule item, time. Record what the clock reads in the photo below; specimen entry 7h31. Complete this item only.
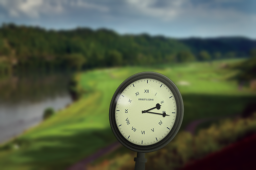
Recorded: 2h16
